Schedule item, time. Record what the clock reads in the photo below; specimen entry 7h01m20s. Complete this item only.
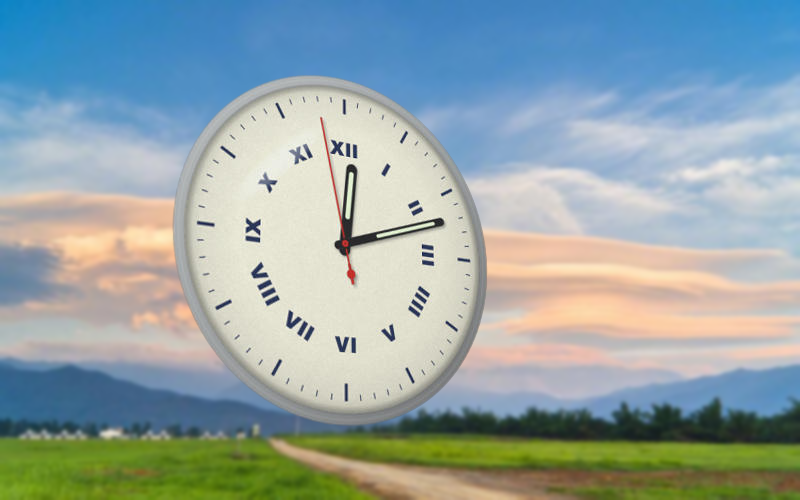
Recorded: 12h11m58s
